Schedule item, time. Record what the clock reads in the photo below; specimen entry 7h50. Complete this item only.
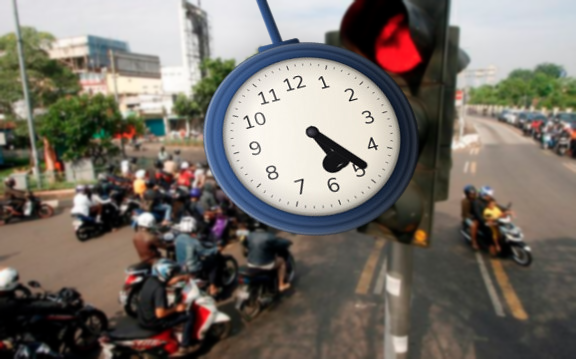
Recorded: 5h24
